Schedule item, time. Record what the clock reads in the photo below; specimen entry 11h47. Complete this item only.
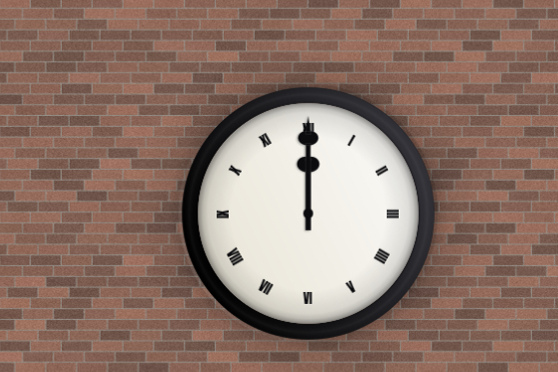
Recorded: 12h00
